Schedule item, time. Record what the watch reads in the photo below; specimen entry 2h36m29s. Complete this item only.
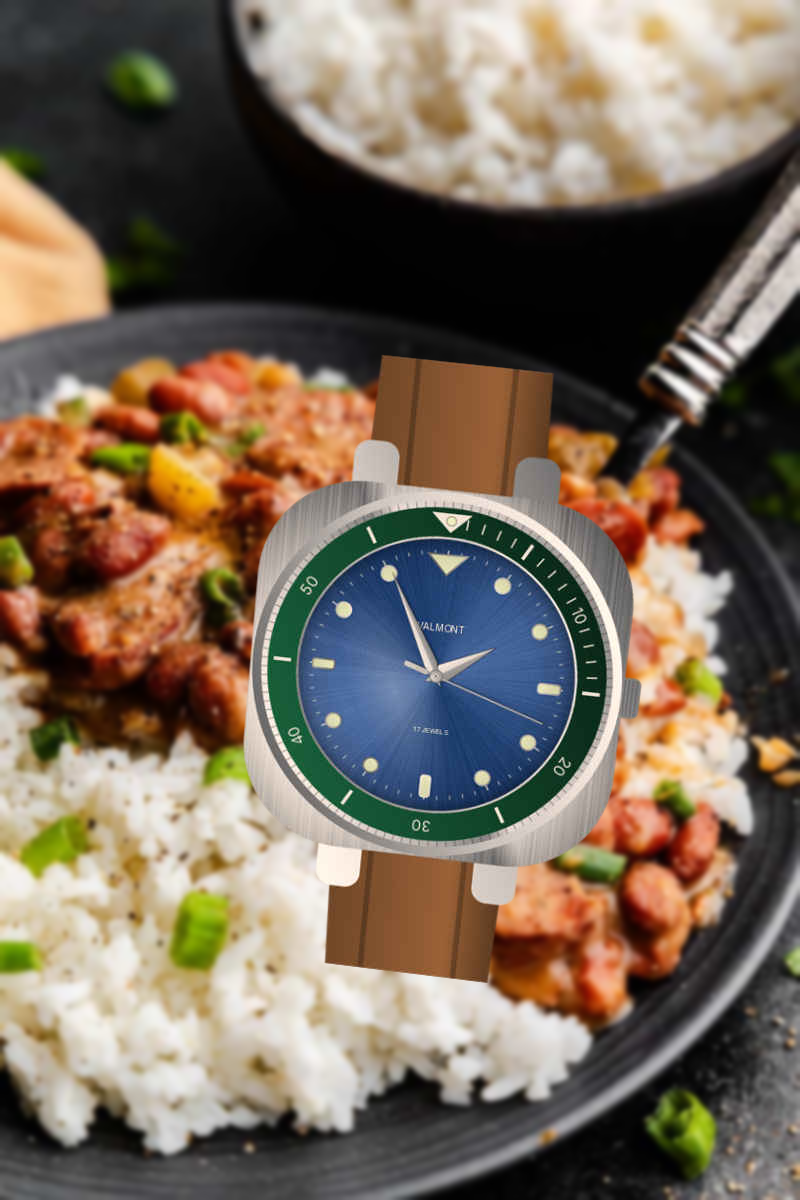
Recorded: 1h55m18s
